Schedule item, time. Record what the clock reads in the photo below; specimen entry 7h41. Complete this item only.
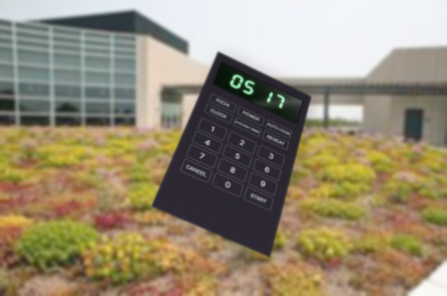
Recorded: 5h17
